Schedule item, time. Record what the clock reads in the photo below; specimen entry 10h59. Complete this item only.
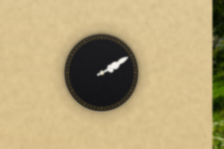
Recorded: 2h10
